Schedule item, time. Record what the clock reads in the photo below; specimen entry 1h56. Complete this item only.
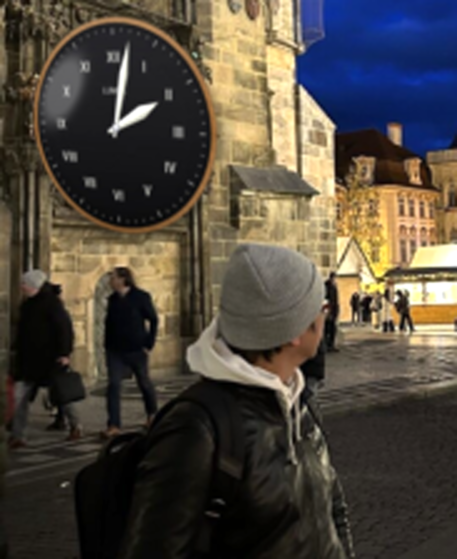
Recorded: 2h02
